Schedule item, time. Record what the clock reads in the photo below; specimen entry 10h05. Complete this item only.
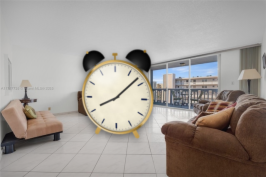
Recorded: 8h08
